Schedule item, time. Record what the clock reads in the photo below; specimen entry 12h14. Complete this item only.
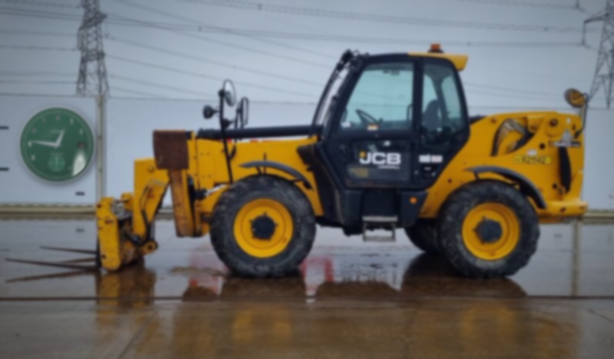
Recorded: 12h46
